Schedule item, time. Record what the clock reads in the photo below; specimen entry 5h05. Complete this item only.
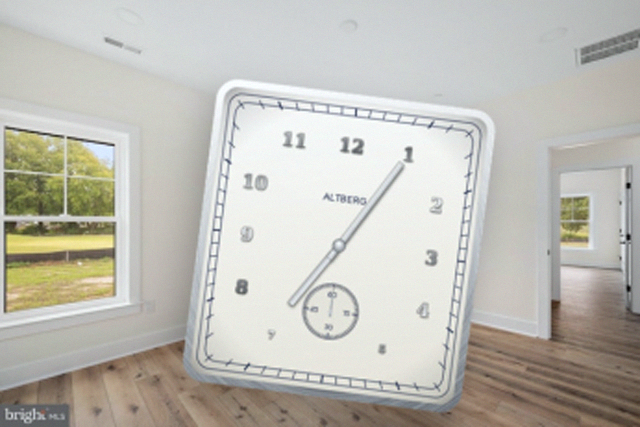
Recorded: 7h05
